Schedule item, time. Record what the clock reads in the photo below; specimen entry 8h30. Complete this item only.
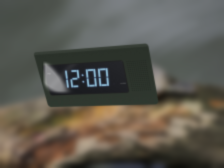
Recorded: 12h00
